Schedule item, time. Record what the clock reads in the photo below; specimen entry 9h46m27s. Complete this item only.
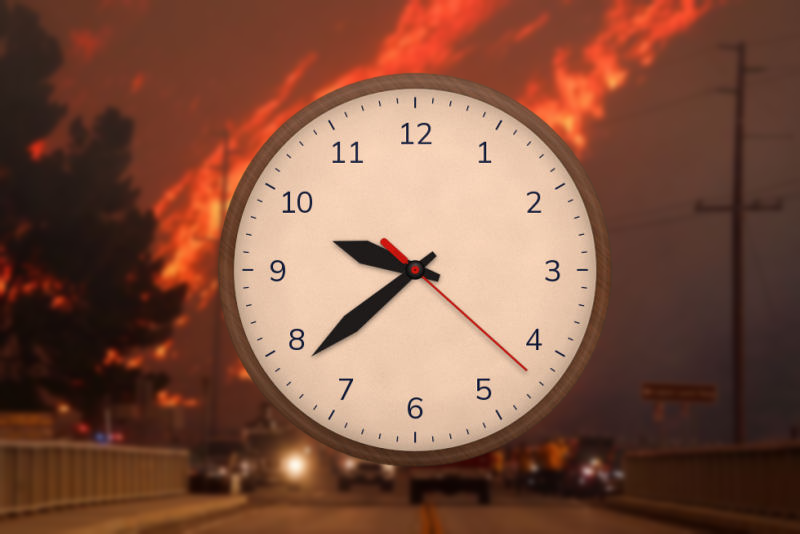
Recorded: 9h38m22s
